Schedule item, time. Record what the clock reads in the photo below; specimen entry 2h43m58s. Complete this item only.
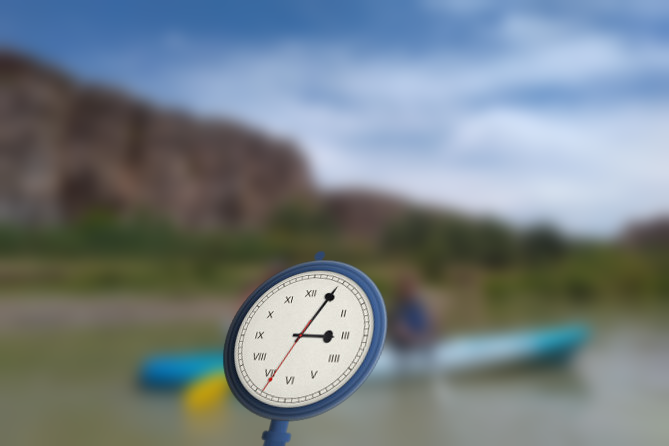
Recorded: 3h04m34s
